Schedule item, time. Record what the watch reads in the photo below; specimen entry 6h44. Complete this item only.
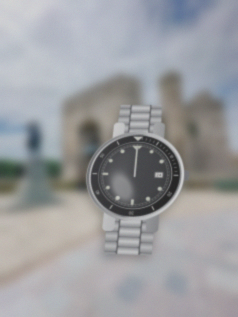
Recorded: 12h00
